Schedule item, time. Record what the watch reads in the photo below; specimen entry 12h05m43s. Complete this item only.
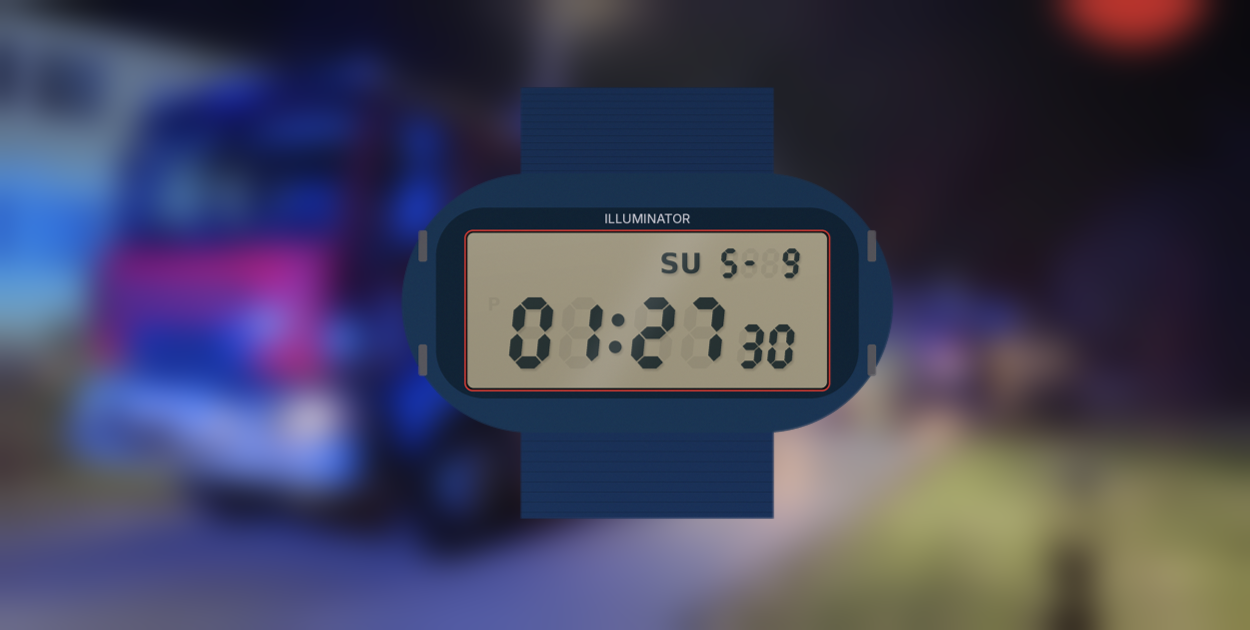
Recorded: 1h27m30s
